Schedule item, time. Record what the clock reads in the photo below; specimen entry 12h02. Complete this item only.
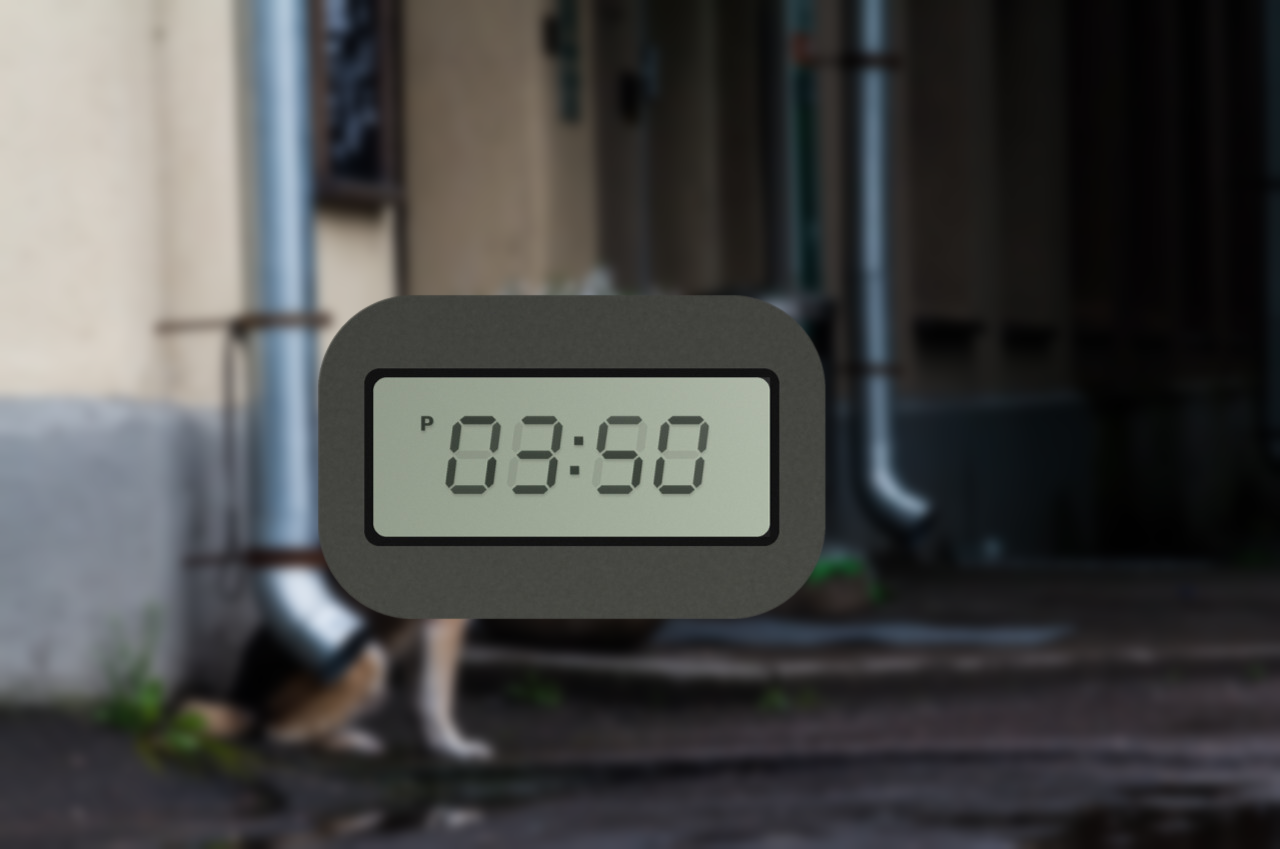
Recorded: 3h50
